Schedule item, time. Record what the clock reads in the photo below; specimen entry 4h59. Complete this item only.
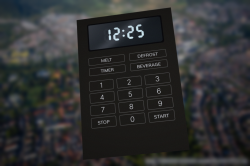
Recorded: 12h25
